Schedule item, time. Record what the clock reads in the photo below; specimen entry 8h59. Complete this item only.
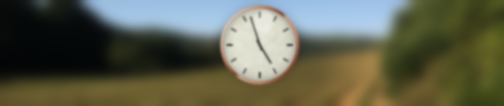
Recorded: 4h57
